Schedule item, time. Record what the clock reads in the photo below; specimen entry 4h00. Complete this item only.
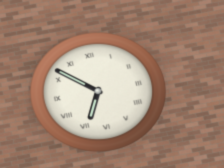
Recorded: 6h52
